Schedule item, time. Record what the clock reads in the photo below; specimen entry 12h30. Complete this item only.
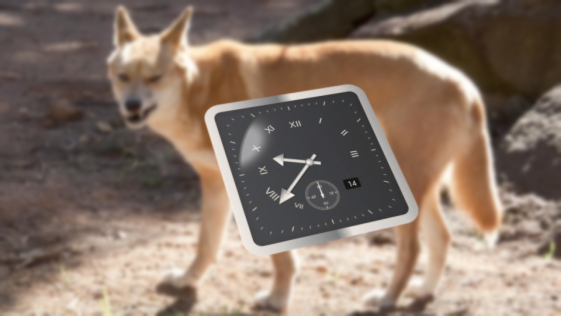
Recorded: 9h38
